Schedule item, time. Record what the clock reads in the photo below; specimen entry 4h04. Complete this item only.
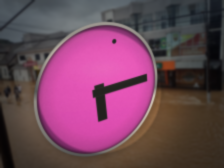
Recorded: 5h11
